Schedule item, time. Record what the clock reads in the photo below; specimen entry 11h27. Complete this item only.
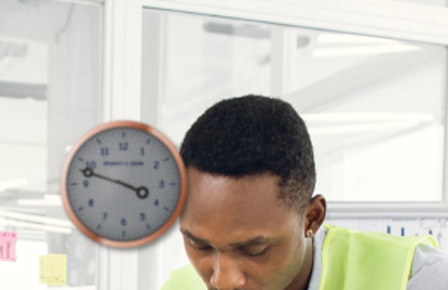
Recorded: 3h48
